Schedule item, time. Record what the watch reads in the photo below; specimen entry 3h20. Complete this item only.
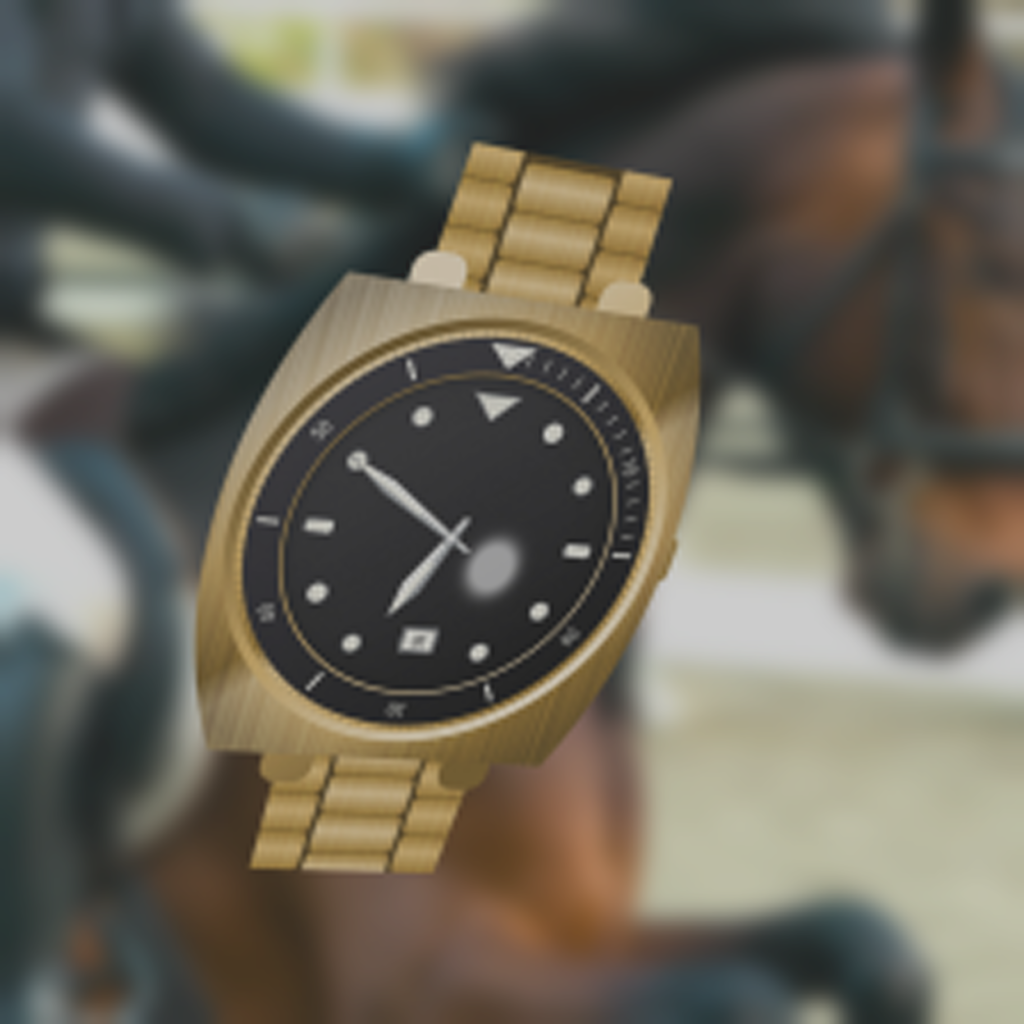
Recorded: 6h50
